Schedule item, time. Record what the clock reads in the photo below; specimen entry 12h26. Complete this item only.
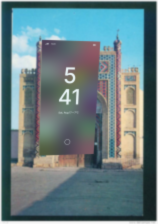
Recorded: 5h41
